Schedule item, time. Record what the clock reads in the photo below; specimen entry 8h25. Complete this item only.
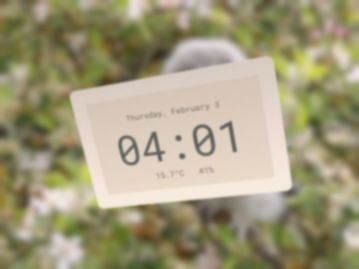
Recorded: 4h01
